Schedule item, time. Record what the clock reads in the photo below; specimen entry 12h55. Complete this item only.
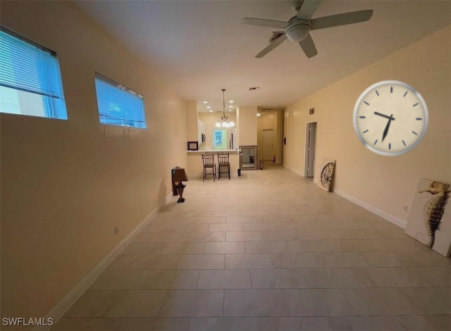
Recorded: 9h33
